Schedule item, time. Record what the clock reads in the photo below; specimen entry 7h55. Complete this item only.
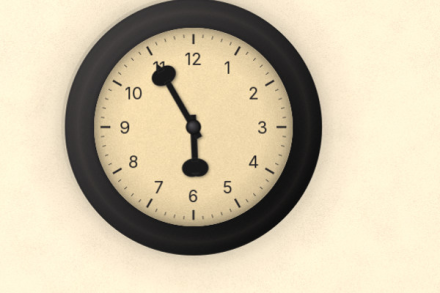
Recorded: 5h55
